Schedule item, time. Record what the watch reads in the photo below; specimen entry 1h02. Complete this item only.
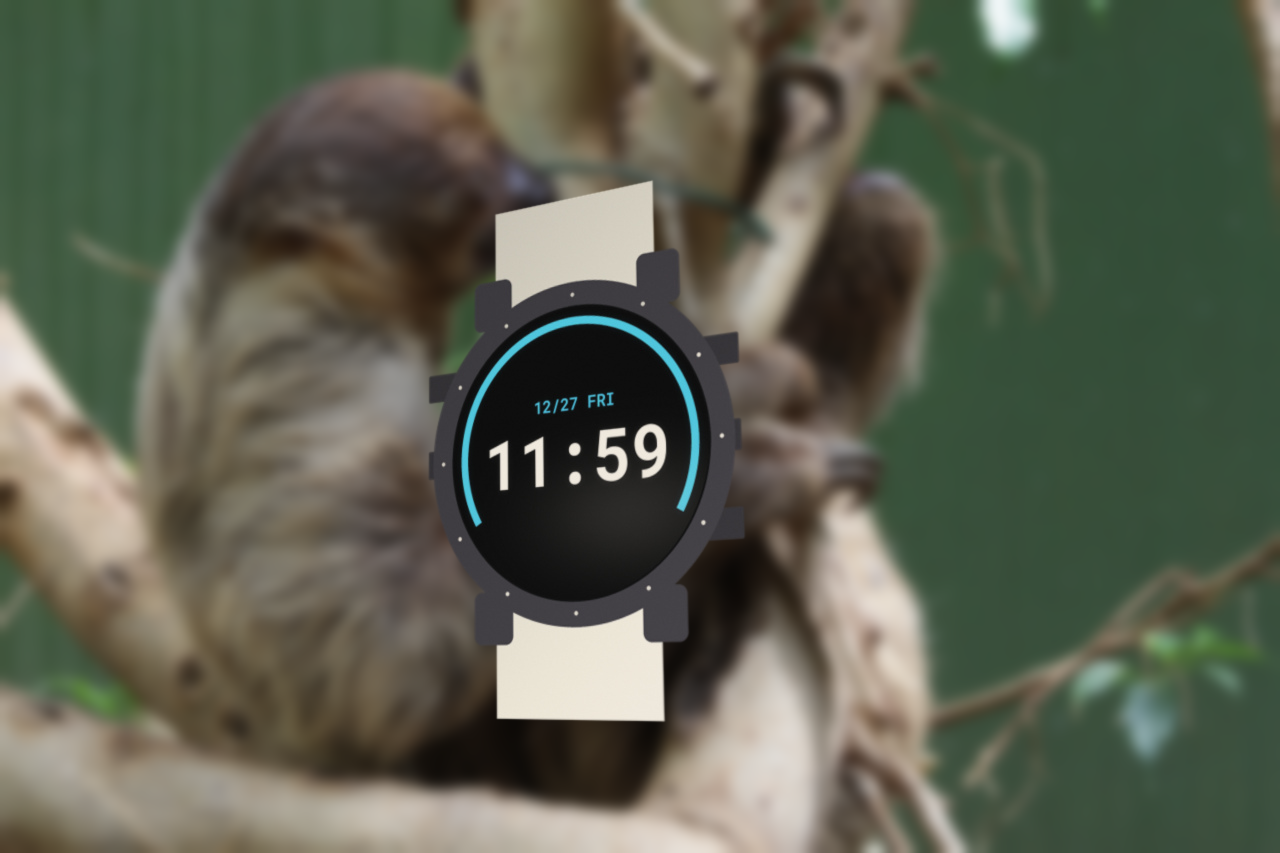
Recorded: 11h59
